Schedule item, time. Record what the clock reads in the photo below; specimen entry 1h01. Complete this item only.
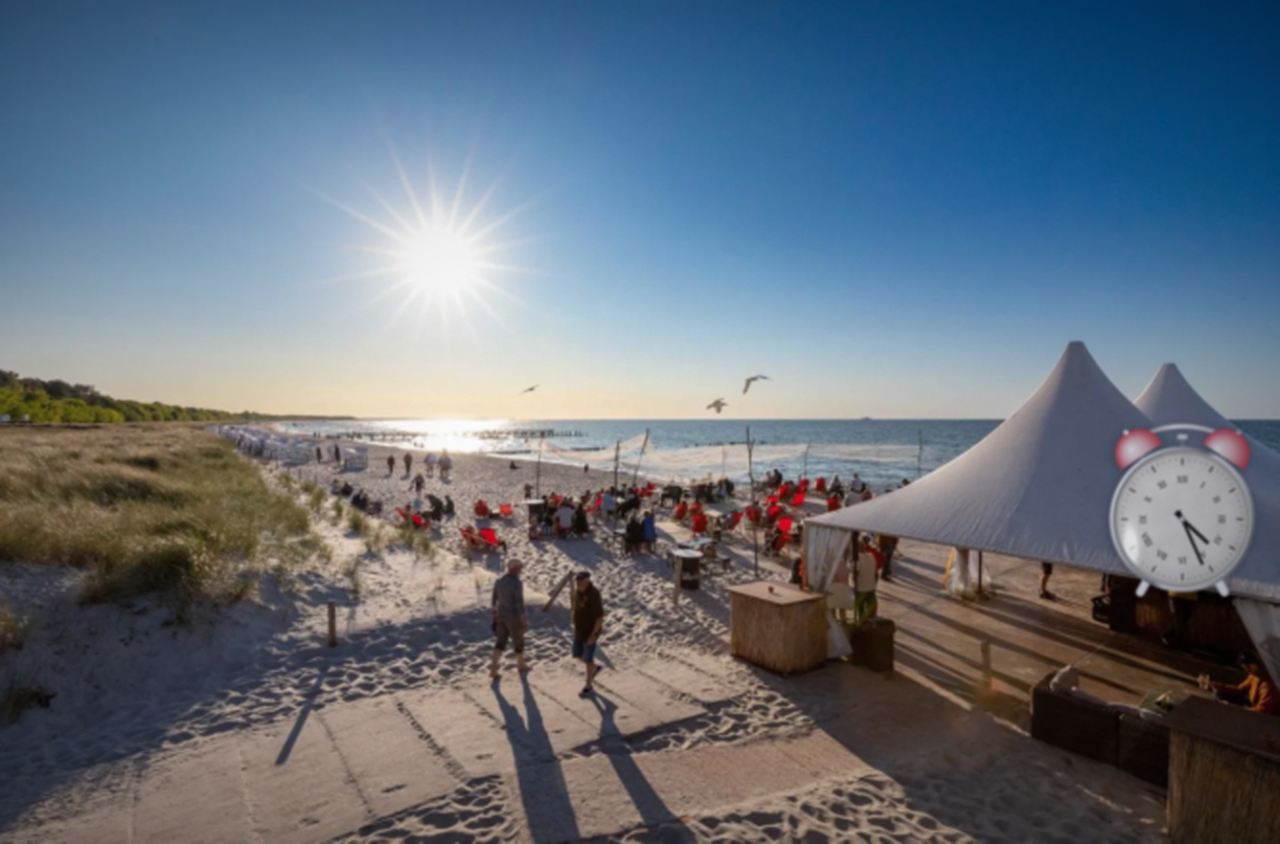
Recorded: 4h26
